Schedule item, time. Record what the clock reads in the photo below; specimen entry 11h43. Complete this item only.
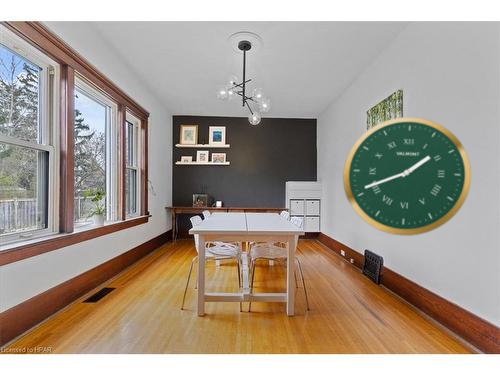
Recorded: 1h41
